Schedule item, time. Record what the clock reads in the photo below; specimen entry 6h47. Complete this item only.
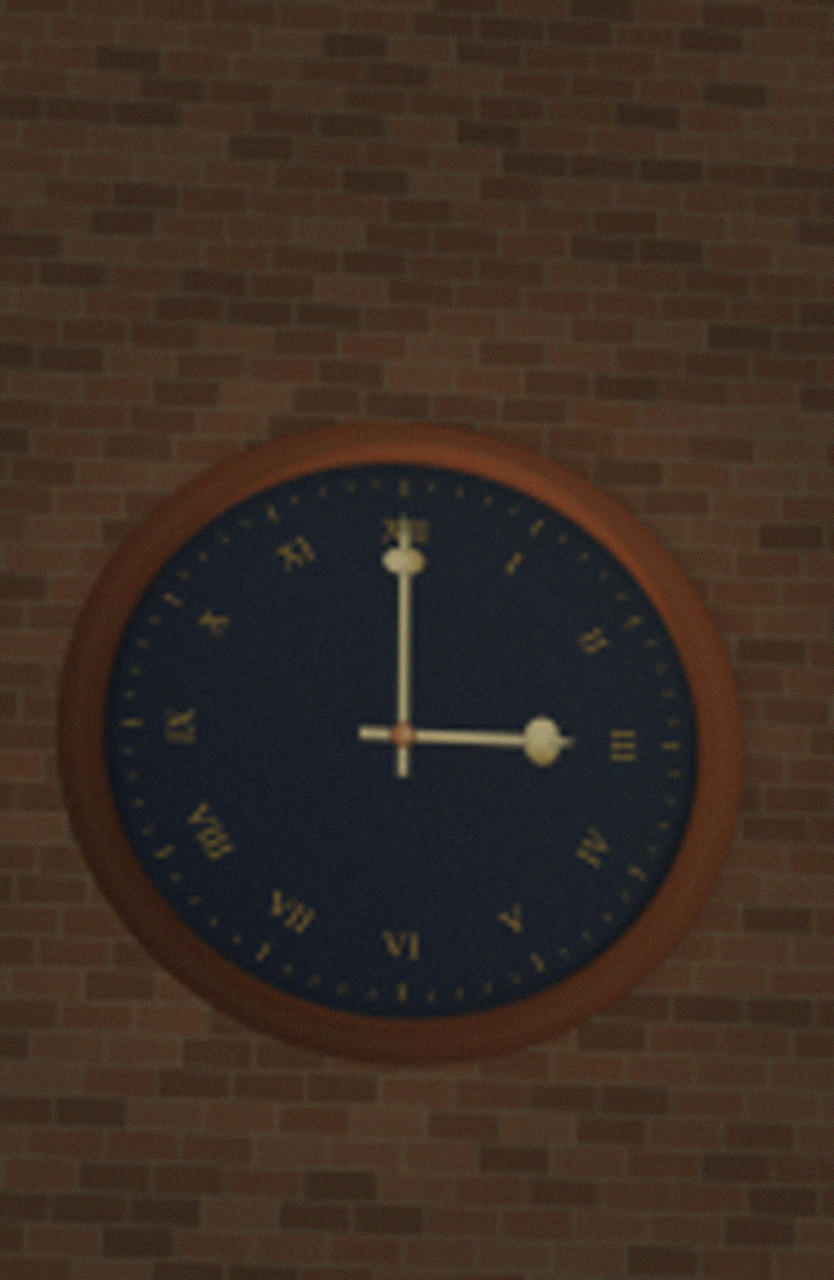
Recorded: 3h00
